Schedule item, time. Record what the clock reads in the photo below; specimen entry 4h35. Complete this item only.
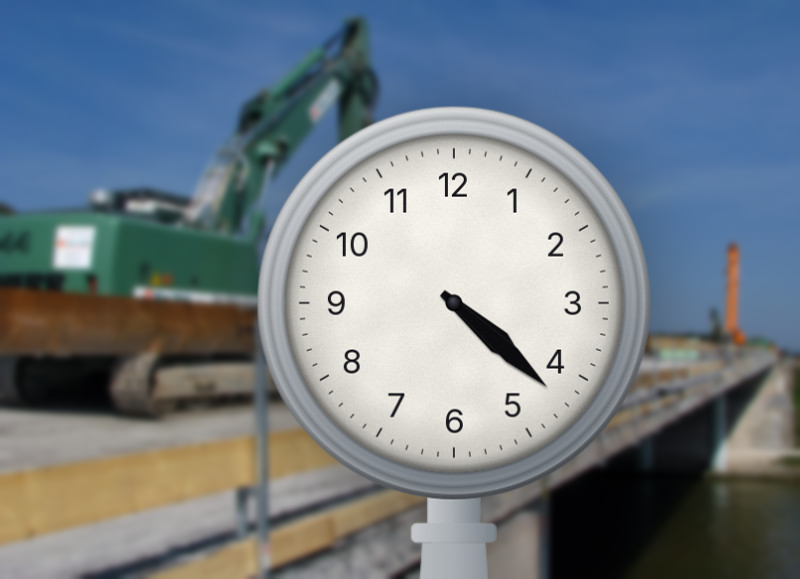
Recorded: 4h22
